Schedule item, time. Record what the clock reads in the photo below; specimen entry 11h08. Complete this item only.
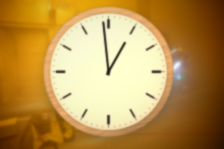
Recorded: 12h59
